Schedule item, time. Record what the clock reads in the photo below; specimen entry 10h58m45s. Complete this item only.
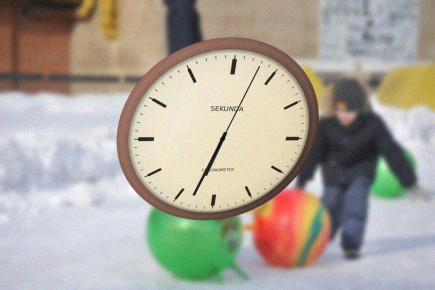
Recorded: 6h33m03s
